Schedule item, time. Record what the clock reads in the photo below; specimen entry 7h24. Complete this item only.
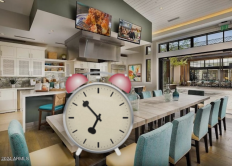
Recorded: 6h53
